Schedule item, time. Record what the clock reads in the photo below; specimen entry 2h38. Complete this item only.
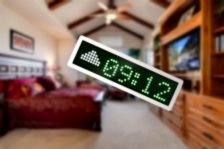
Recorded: 9h12
